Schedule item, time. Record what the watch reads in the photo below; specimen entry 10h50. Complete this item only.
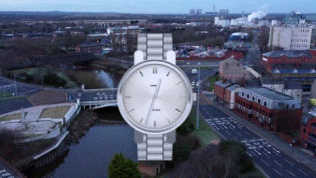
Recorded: 12h33
